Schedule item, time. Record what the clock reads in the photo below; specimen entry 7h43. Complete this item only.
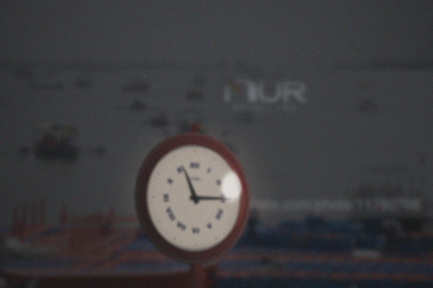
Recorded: 11h15
